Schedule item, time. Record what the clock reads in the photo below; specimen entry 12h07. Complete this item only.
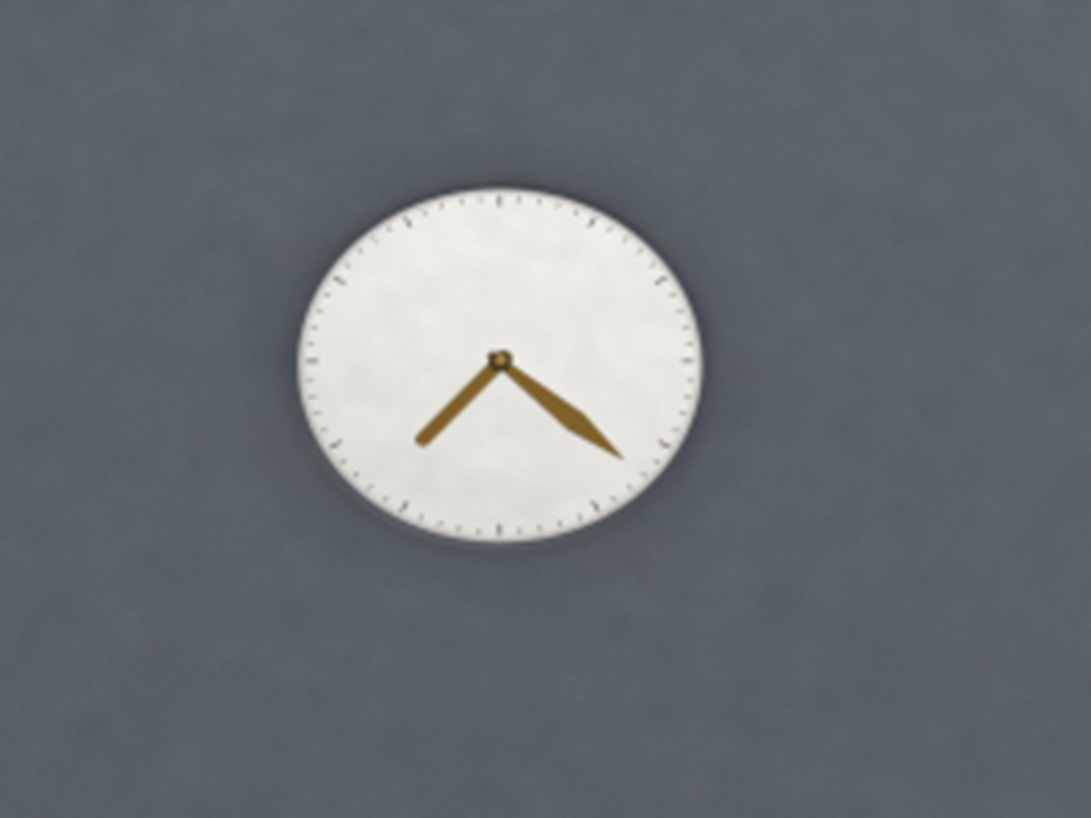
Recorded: 7h22
